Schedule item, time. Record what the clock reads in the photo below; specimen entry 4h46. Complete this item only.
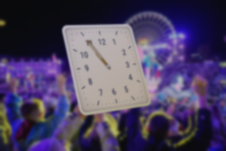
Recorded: 10h55
